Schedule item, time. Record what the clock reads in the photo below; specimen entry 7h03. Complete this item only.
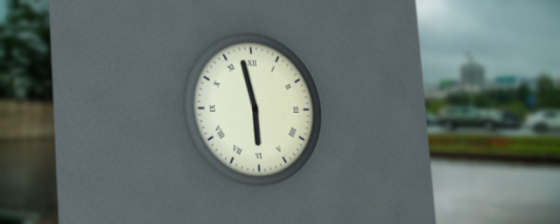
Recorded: 5h58
